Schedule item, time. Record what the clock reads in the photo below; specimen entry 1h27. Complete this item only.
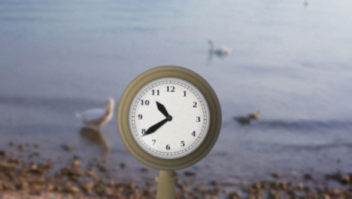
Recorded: 10h39
